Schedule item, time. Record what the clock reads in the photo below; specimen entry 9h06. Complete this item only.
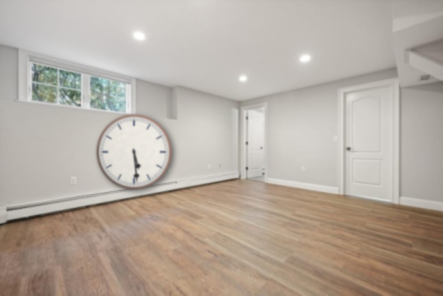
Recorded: 5h29
